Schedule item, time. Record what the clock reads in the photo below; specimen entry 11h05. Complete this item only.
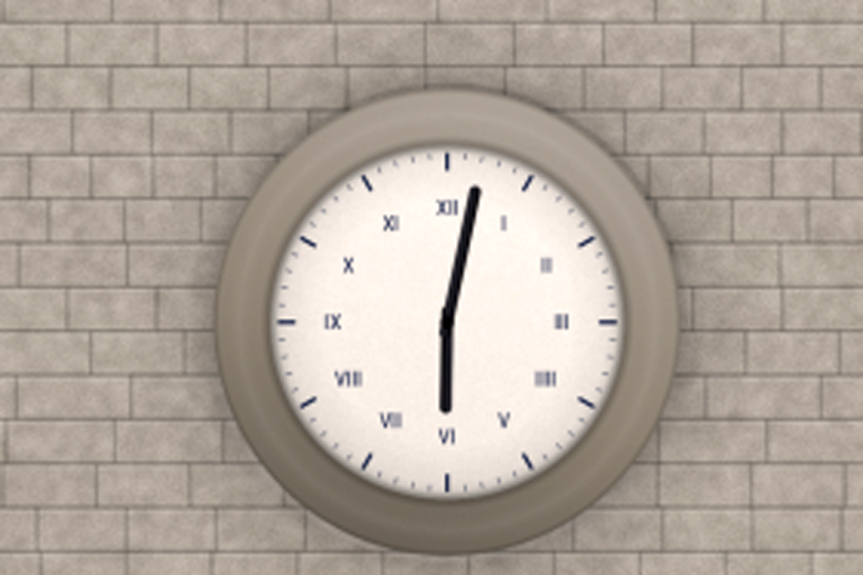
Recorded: 6h02
